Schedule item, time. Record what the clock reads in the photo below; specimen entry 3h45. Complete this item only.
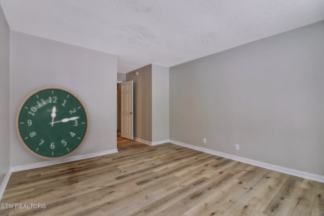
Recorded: 12h13
